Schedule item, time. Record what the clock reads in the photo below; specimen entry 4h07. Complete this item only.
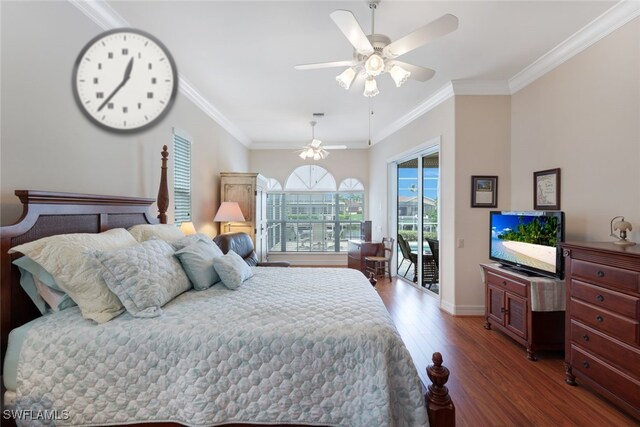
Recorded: 12h37
